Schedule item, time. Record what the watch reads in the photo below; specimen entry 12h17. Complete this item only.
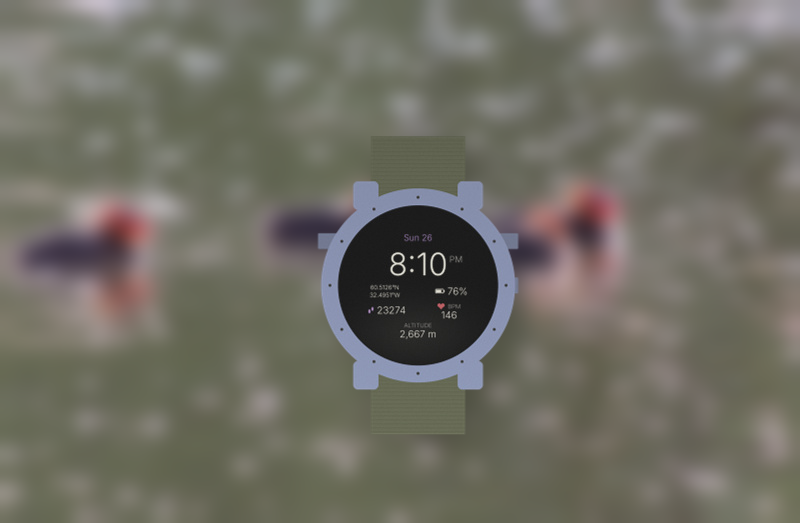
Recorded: 8h10
